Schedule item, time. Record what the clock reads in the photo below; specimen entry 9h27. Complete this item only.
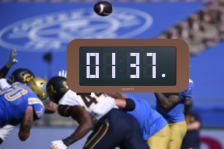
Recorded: 1h37
